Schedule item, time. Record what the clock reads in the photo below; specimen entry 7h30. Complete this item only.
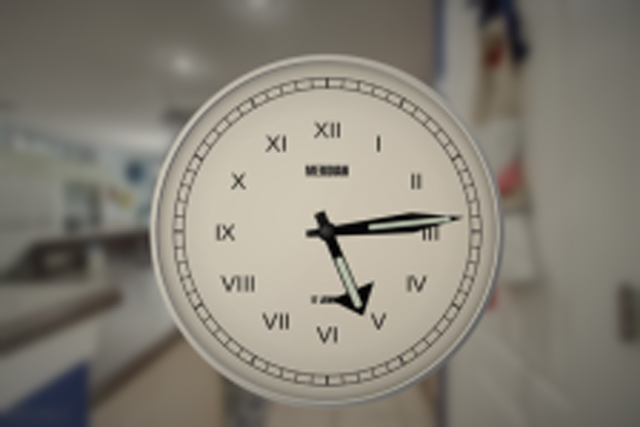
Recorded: 5h14
